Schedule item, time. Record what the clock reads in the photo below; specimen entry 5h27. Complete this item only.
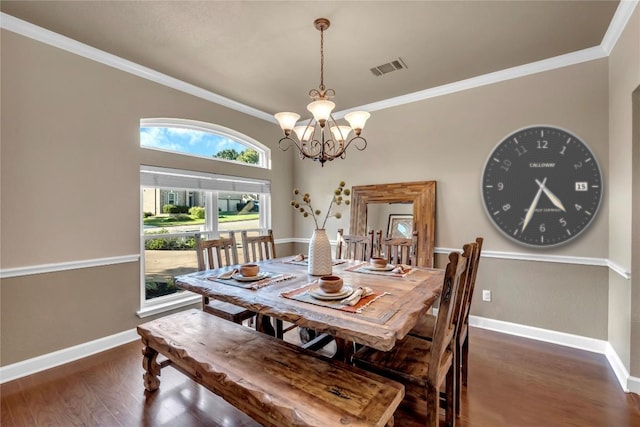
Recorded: 4h34
